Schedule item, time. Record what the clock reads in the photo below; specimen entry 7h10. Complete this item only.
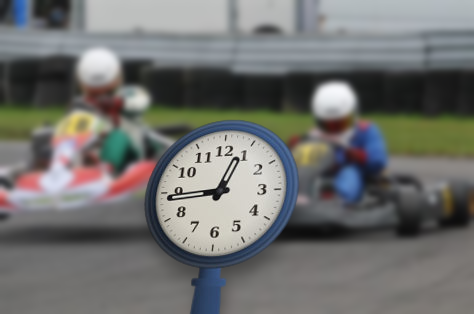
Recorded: 12h44
